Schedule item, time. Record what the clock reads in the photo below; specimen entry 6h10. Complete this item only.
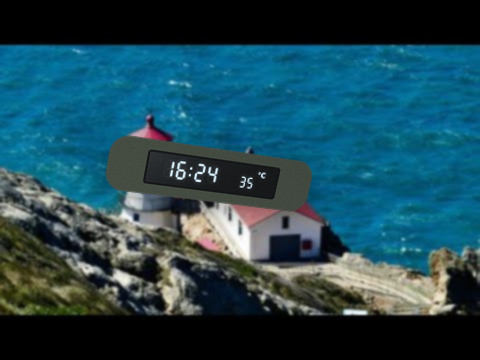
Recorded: 16h24
